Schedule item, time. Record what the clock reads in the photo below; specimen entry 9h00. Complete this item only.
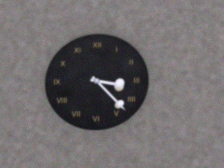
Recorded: 3h23
